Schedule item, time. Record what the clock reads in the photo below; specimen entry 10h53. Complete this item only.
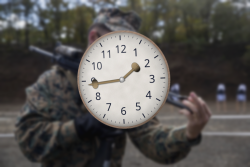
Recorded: 1h44
